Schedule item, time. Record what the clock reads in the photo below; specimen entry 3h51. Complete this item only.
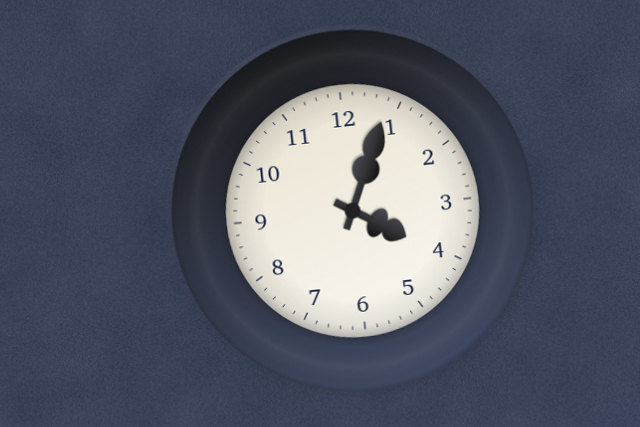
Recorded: 4h04
